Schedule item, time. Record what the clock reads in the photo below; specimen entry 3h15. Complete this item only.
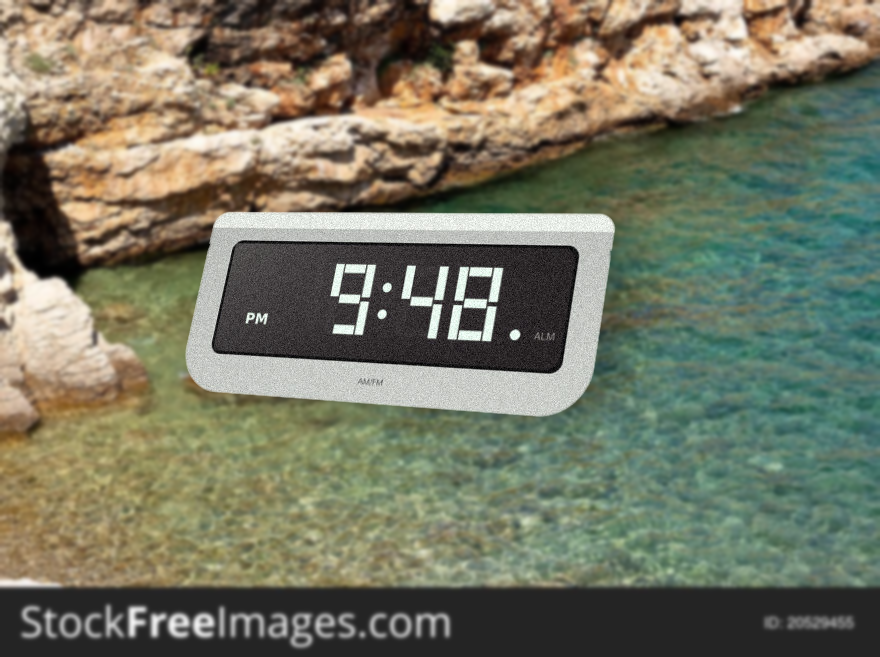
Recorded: 9h48
